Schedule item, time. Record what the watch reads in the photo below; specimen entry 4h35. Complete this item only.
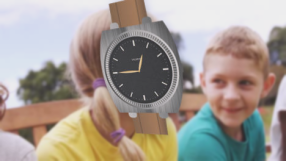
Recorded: 12h45
